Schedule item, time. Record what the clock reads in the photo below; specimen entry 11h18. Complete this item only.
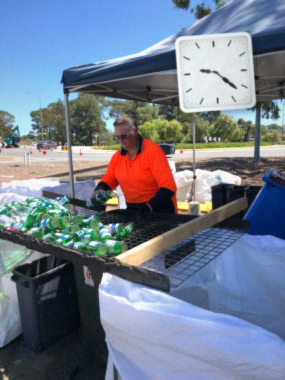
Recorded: 9h22
